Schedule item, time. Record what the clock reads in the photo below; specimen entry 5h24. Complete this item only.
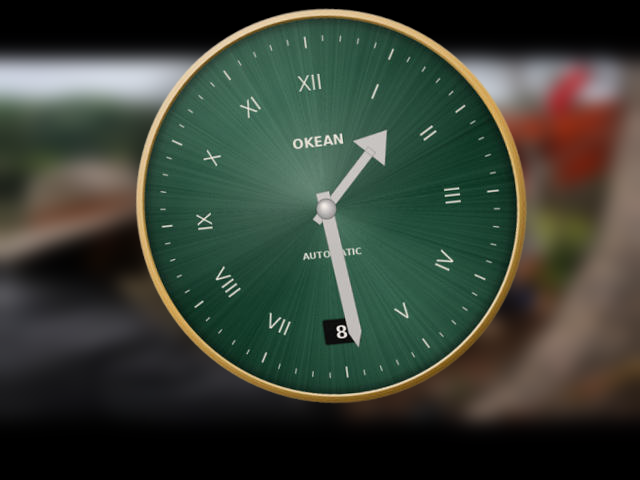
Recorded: 1h29
